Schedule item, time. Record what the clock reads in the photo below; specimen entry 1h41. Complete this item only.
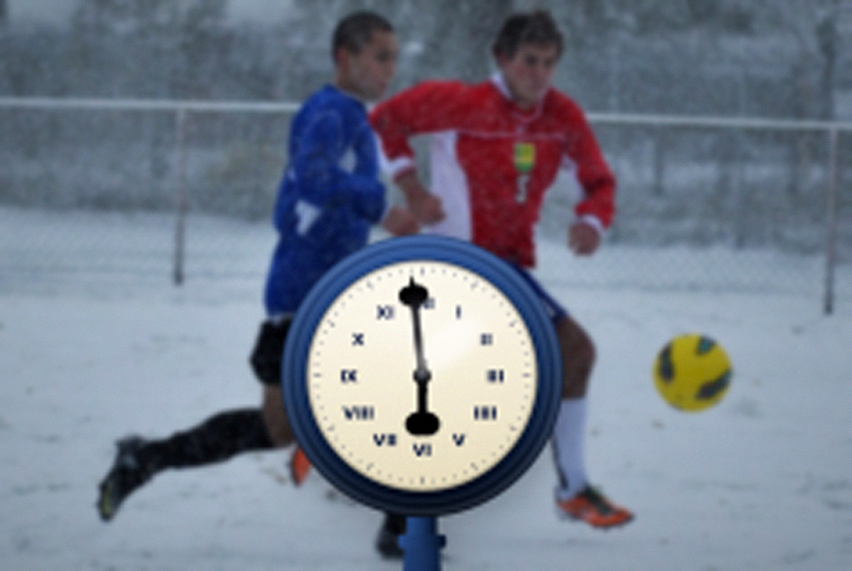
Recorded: 5h59
